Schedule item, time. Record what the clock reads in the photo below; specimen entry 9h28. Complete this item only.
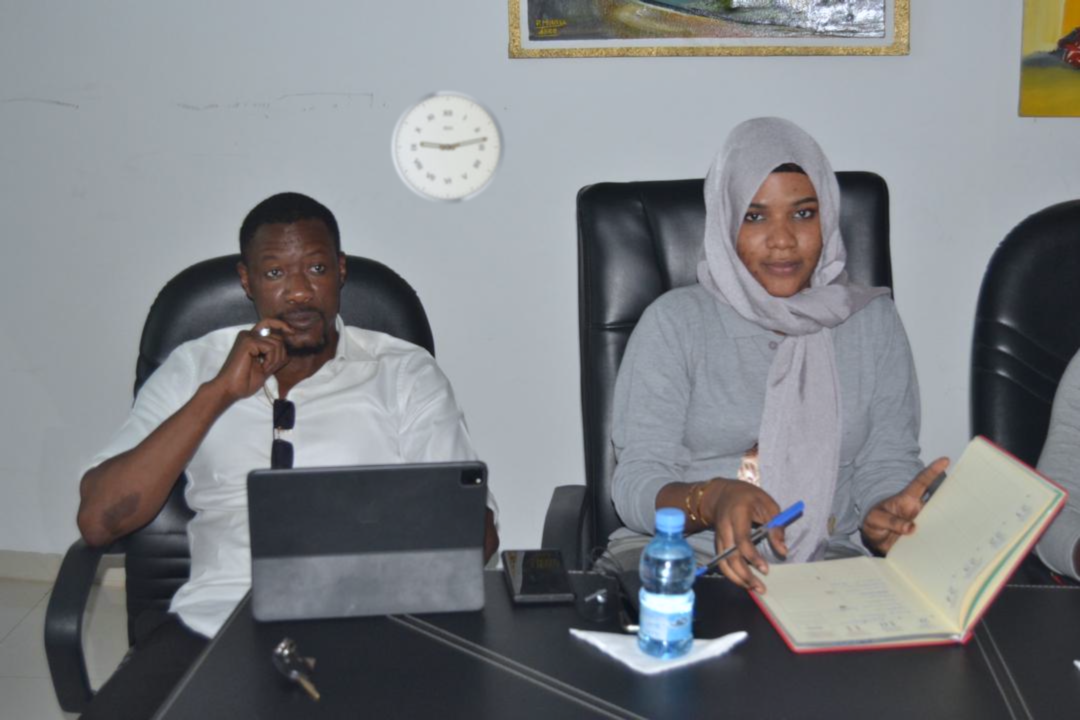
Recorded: 9h13
